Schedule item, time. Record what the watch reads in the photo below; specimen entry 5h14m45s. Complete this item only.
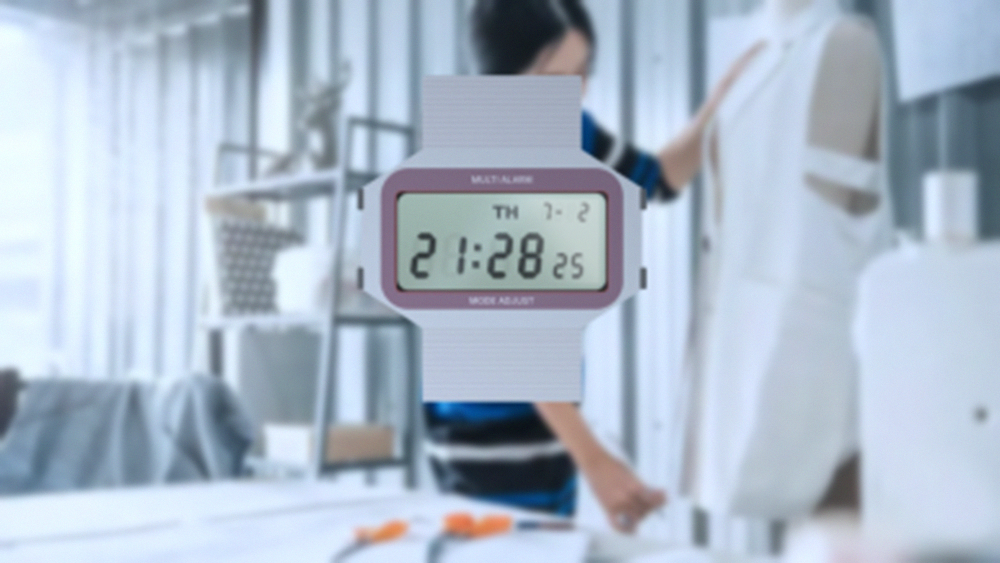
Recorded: 21h28m25s
